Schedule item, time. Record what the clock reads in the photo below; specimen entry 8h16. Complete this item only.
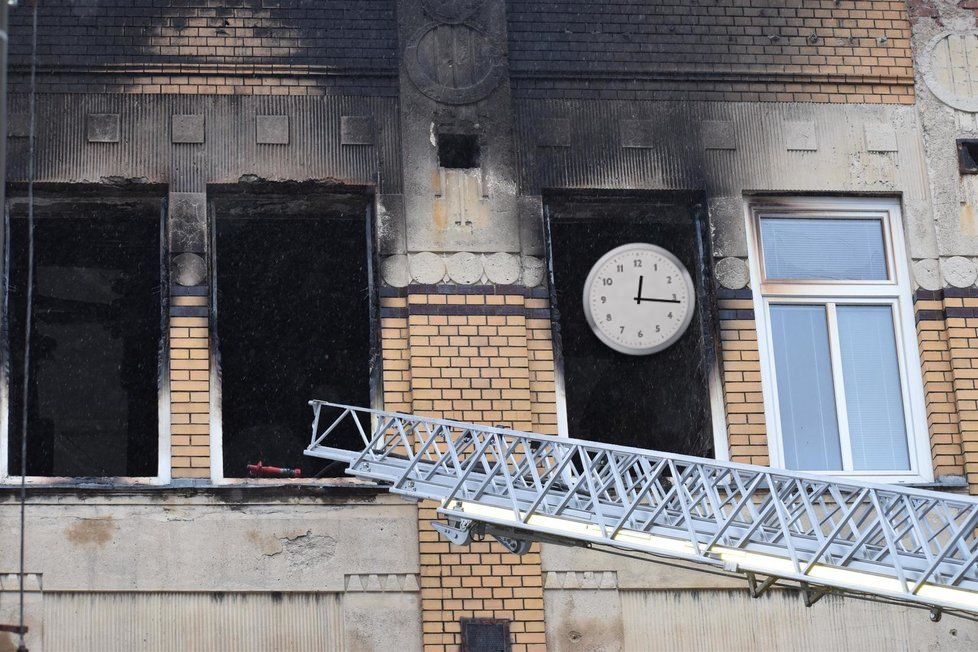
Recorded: 12h16
